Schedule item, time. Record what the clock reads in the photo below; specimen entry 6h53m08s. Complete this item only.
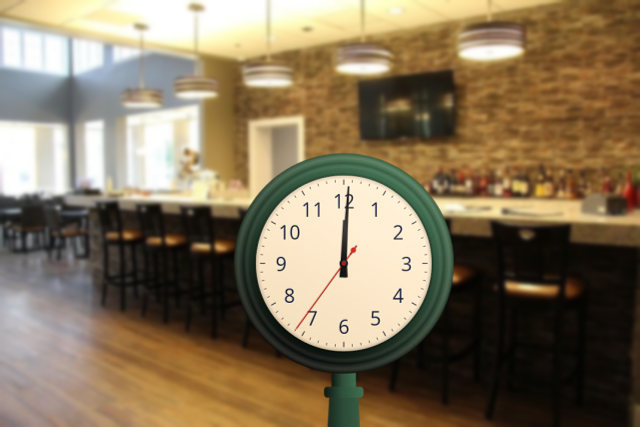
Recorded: 12h00m36s
